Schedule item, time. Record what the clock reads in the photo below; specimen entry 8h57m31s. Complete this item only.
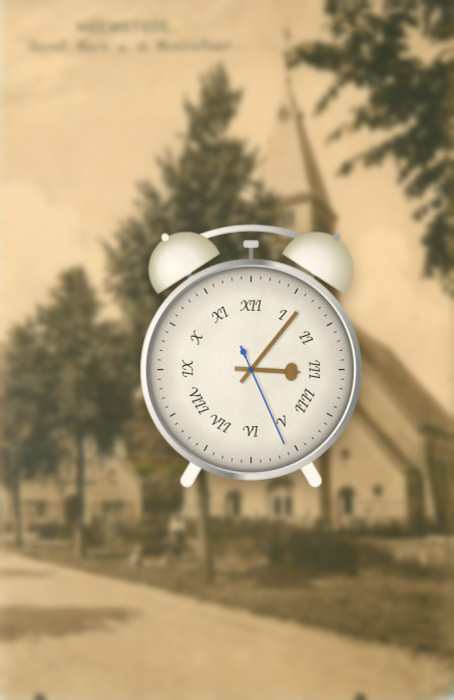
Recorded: 3h06m26s
